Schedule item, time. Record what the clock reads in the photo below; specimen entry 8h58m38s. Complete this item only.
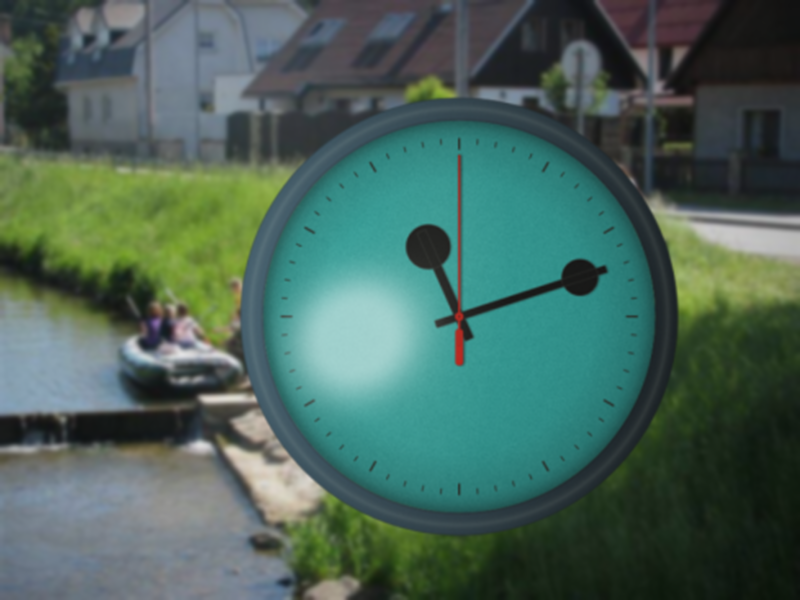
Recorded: 11h12m00s
